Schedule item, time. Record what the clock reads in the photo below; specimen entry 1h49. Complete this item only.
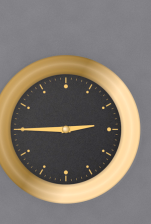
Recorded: 2h45
